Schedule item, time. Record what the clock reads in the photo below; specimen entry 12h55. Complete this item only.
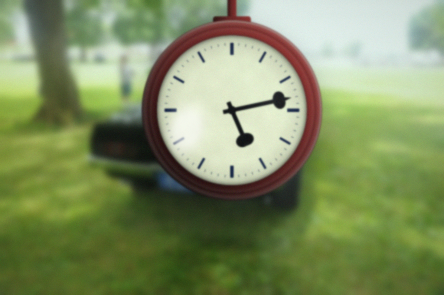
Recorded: 5h13
